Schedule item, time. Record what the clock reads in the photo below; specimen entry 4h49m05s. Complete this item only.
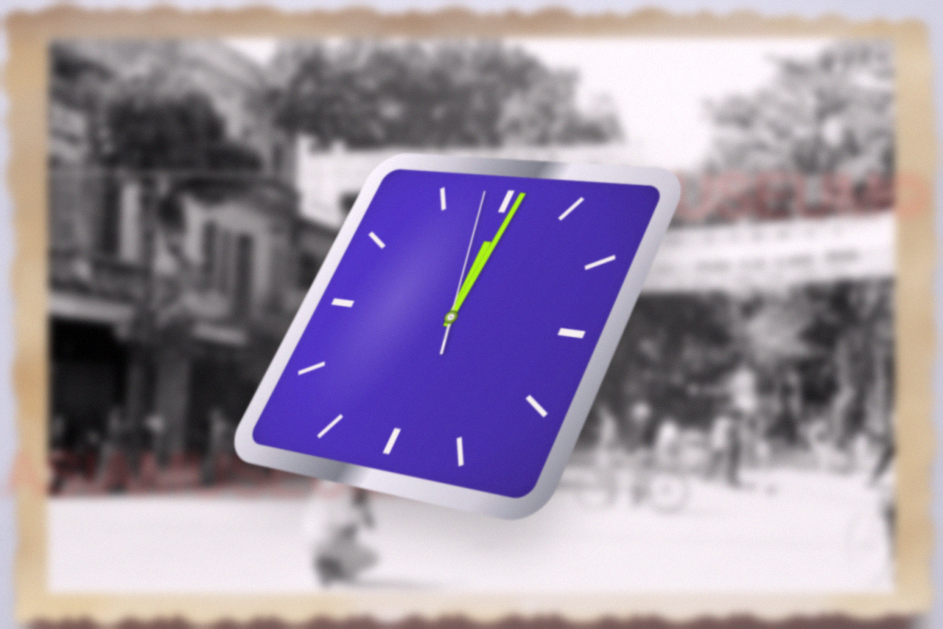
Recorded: 12h00m58s
